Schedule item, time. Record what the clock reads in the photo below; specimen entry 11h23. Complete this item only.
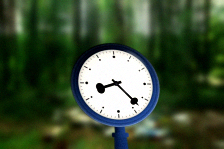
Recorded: 8h23
